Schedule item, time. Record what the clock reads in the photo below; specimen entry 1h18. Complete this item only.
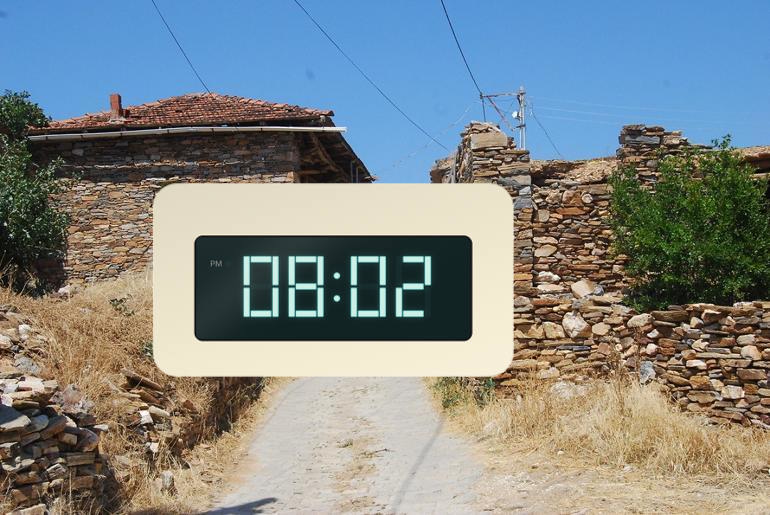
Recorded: 8h02
